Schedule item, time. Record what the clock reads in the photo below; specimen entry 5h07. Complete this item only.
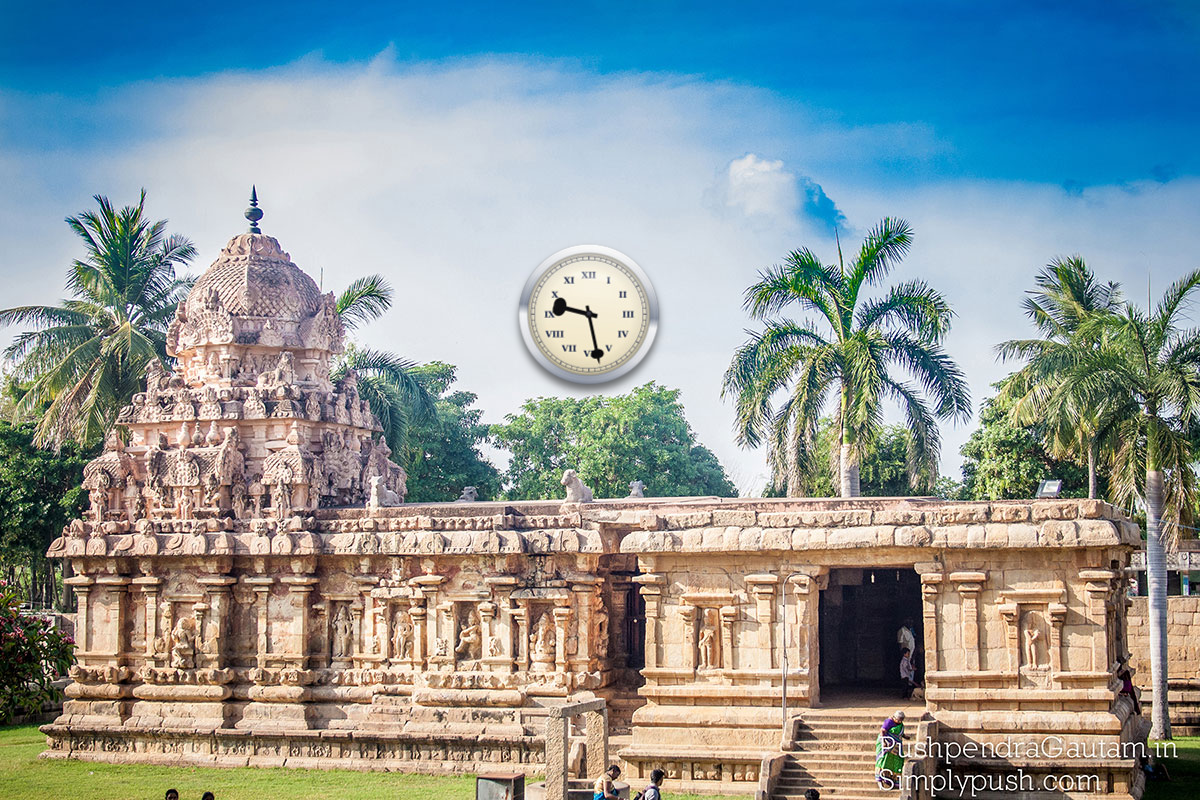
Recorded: 9h28
